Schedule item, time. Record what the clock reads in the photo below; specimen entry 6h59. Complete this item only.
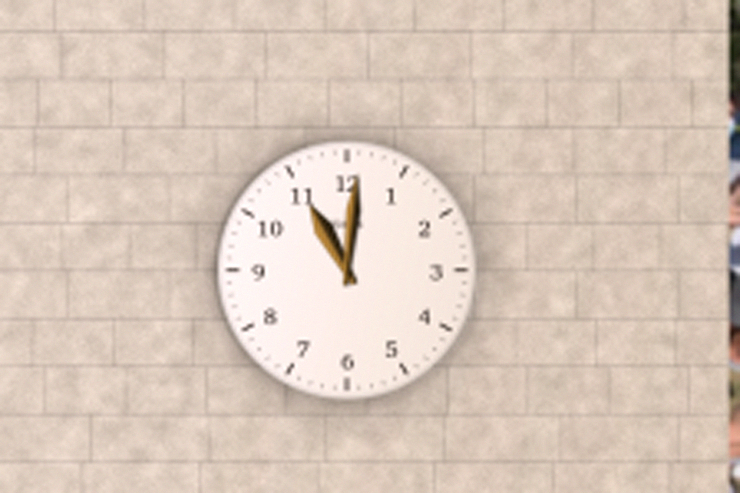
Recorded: 11h01
